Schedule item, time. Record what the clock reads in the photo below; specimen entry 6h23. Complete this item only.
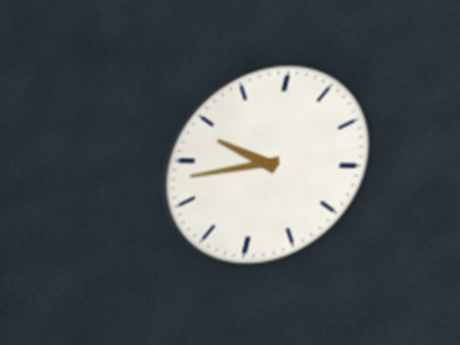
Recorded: 9h43
